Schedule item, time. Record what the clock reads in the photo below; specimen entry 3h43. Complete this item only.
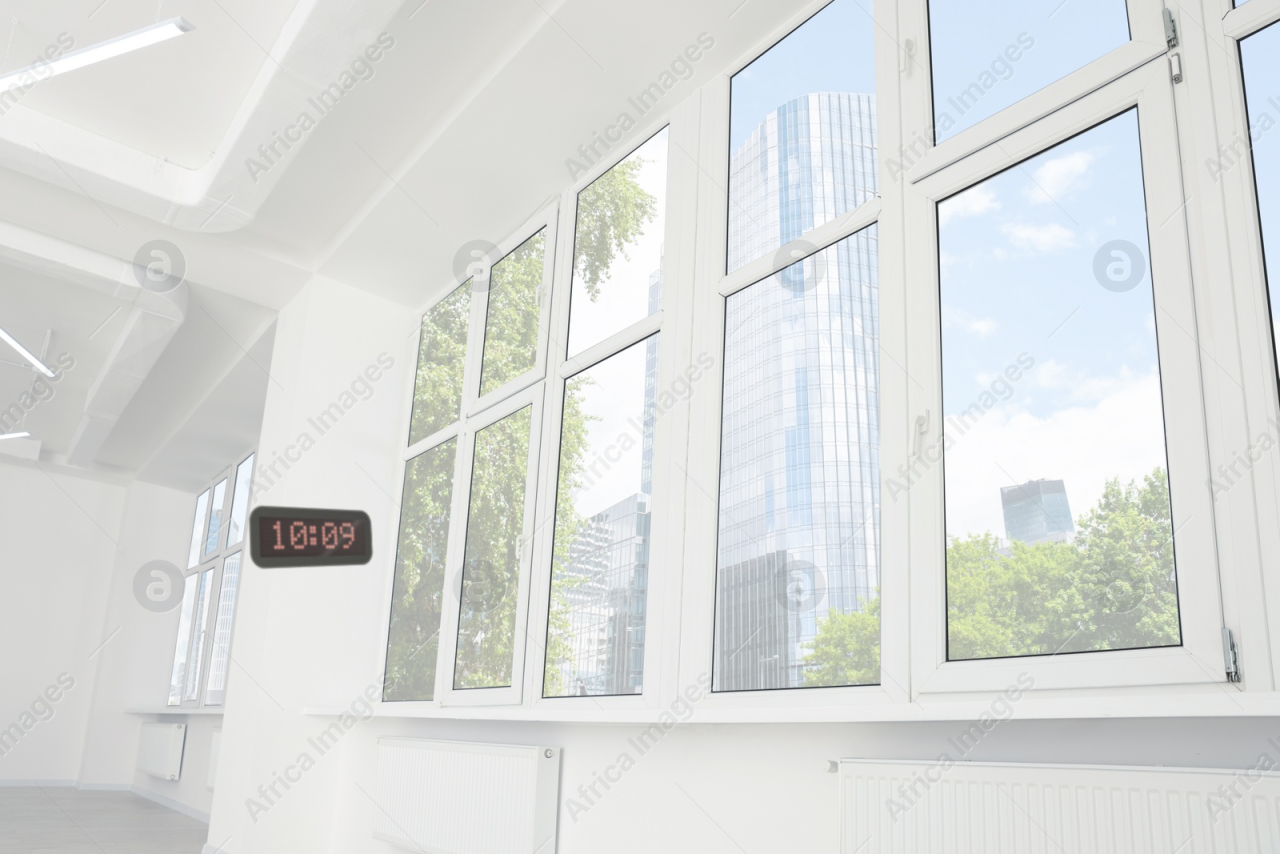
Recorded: 10h09
